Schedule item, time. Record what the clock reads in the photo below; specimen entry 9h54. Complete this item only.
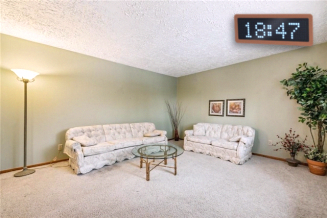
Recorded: 18h47
